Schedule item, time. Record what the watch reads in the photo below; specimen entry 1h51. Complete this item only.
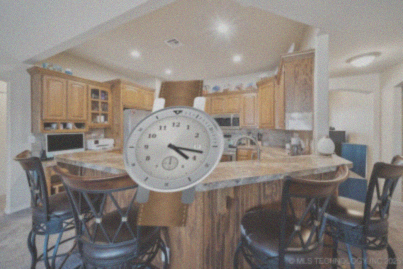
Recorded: 4h17
